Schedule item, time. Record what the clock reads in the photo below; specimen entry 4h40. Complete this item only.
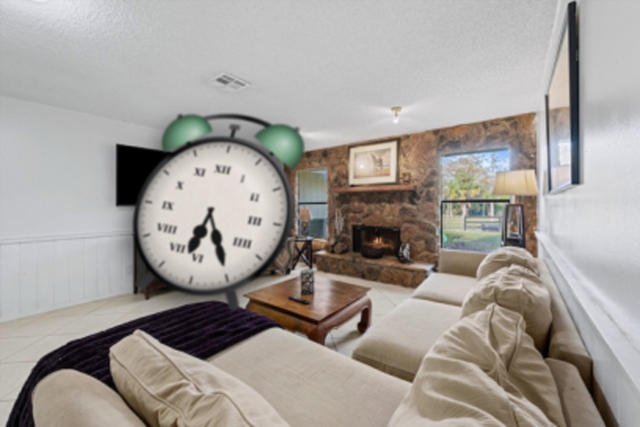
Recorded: 6h25
